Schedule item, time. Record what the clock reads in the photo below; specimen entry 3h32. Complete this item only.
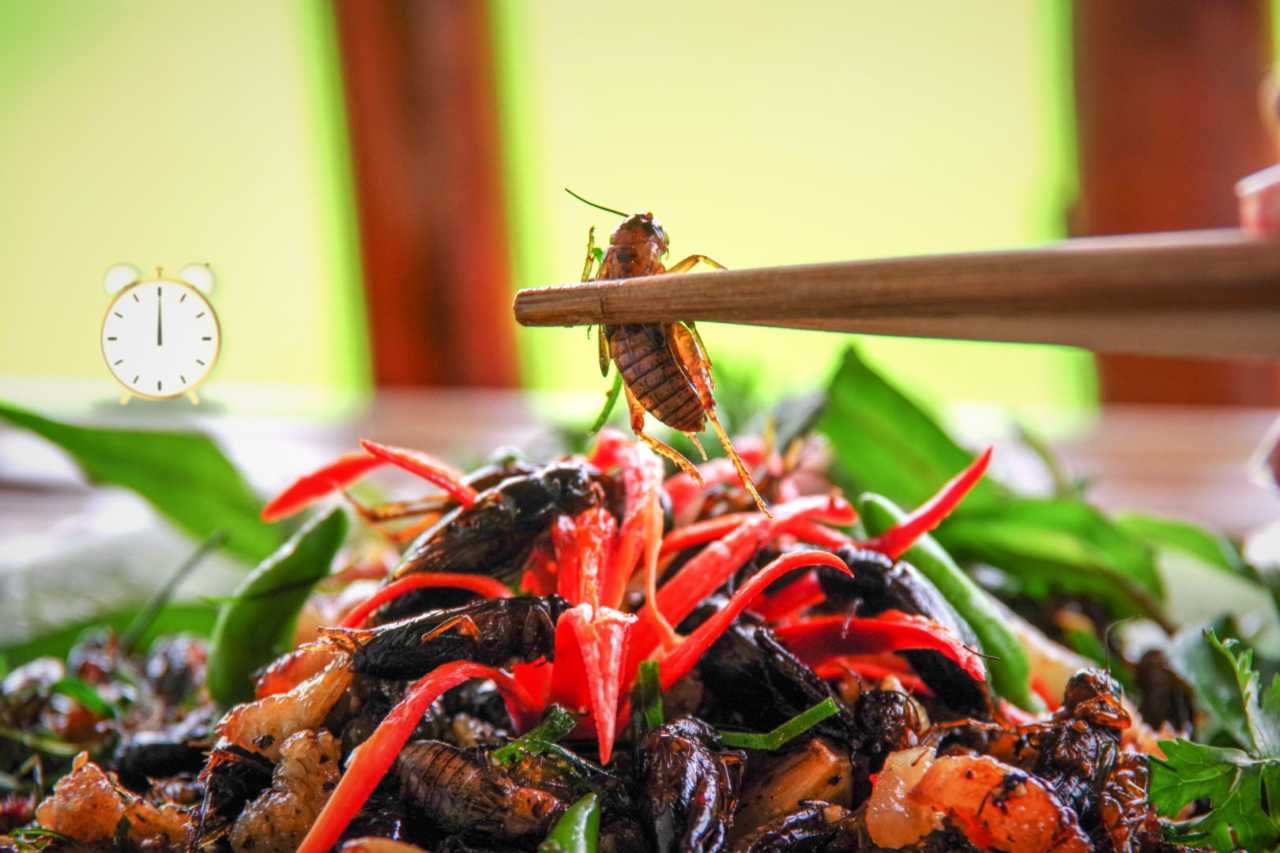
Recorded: 12h00
